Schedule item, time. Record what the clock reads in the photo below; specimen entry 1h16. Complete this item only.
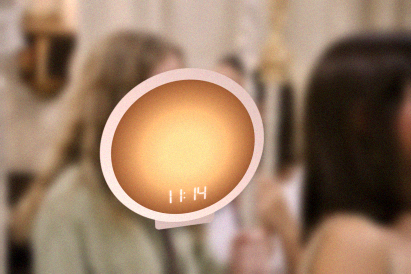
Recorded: 11h14
